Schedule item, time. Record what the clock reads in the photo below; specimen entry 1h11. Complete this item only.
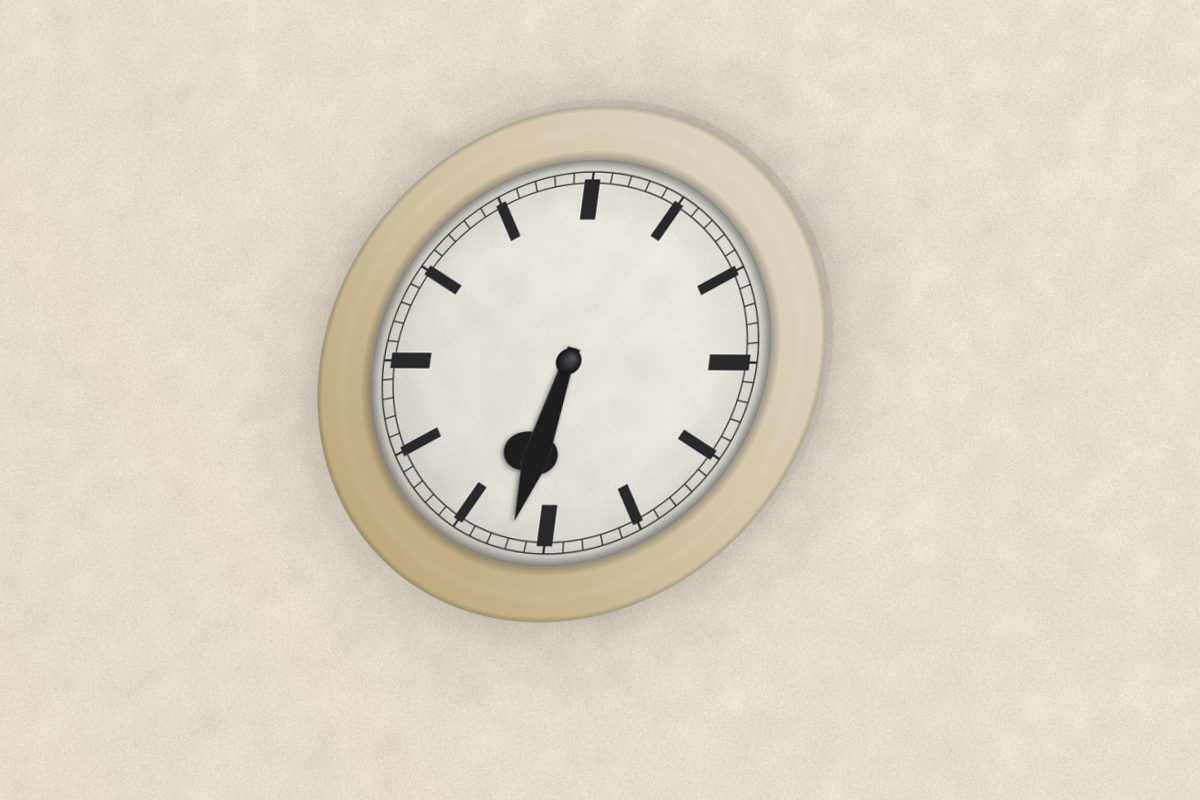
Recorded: 6h32
